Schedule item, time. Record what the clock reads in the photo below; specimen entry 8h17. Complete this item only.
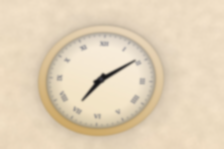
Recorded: 7h09
